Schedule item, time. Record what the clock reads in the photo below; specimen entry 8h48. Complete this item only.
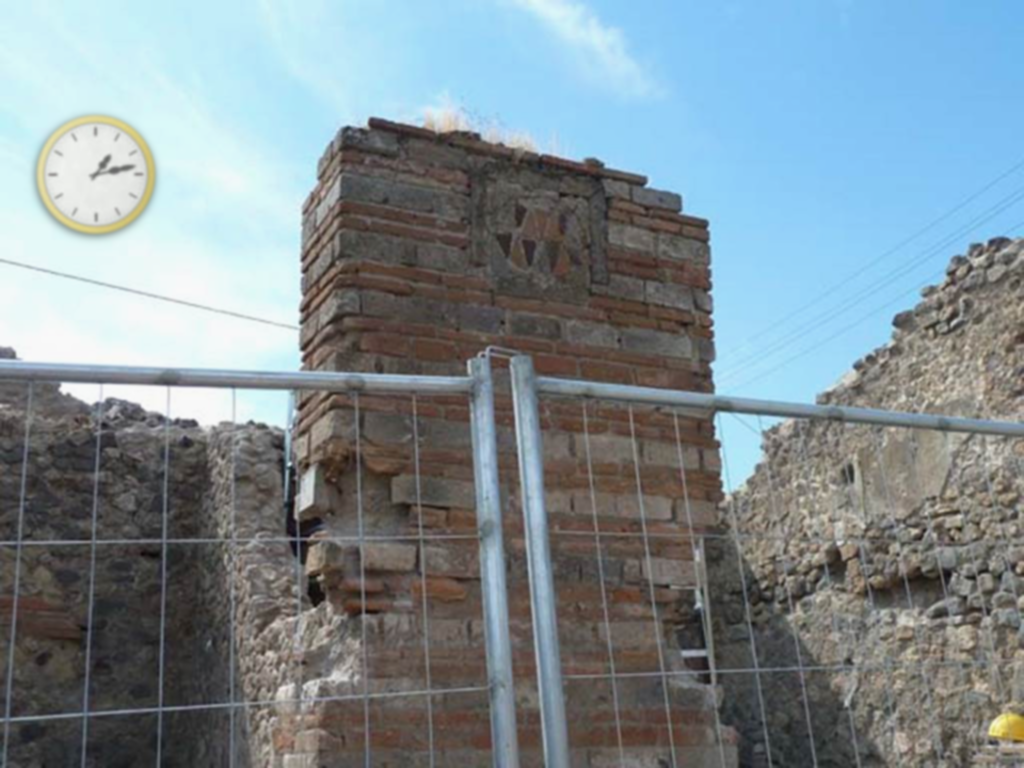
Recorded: 1h13
